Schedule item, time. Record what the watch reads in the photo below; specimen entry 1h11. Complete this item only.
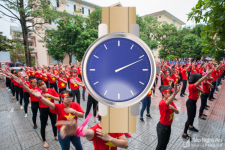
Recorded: 2h11
